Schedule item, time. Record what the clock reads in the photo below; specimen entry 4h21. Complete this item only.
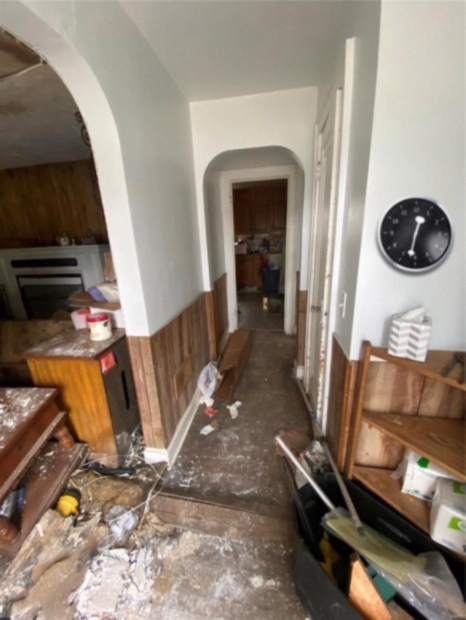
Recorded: 12h32
